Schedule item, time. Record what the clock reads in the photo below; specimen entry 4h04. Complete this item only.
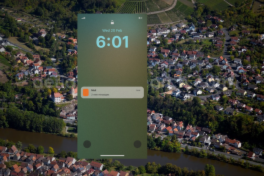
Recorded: 6h01
